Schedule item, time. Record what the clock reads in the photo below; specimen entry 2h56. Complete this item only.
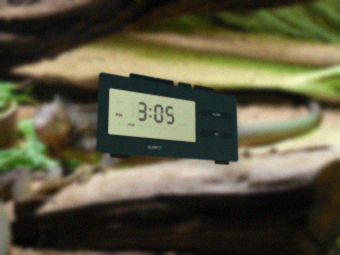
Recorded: 3h05
